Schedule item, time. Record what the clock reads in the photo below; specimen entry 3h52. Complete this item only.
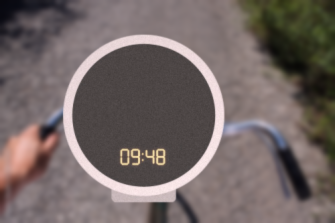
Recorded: 9h48
